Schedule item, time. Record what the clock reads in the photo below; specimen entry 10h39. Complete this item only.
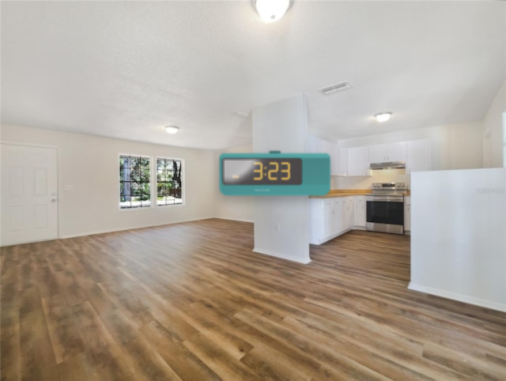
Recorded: 3h23
